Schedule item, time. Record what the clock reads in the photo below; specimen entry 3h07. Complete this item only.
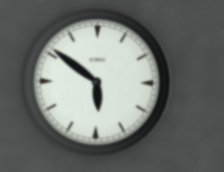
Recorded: 5h51
